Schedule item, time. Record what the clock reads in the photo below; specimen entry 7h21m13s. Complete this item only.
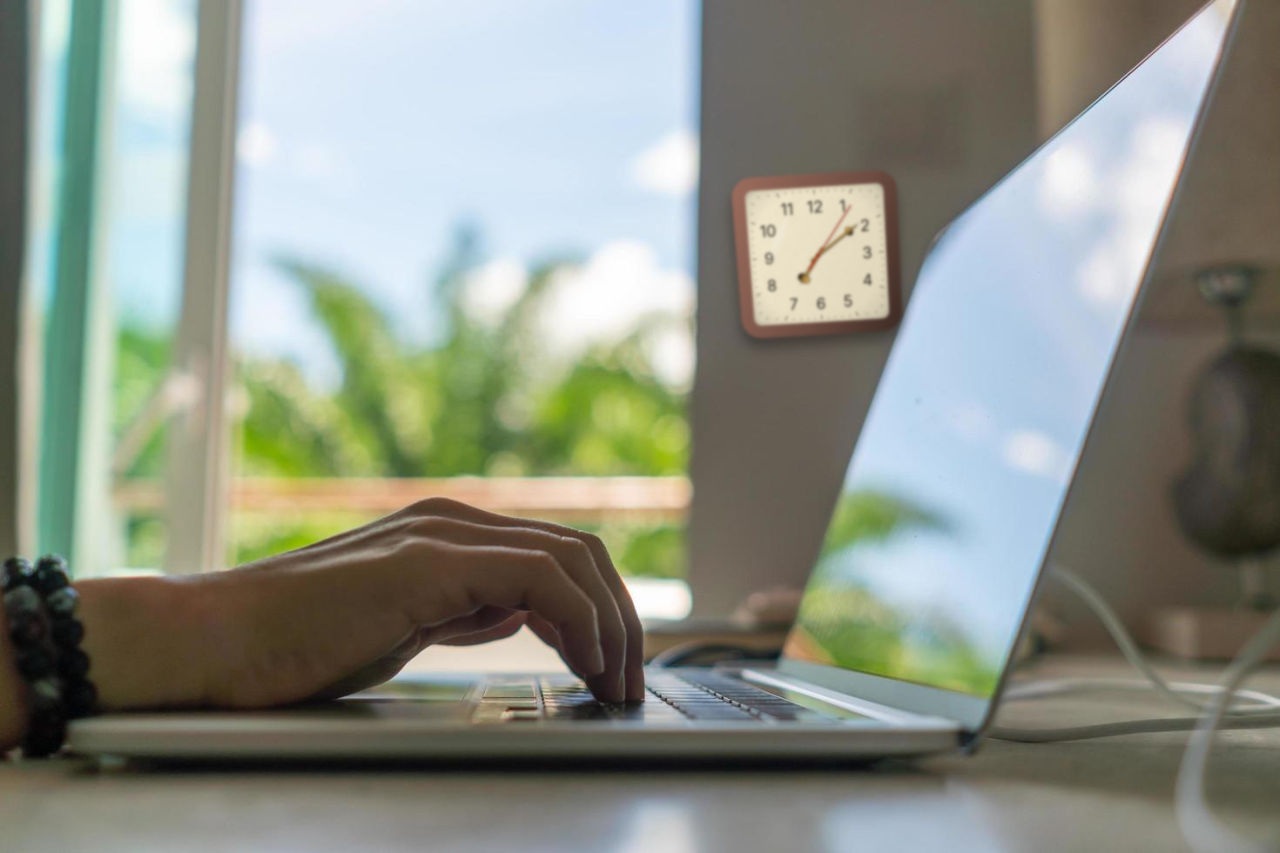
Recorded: 7h09m06s
